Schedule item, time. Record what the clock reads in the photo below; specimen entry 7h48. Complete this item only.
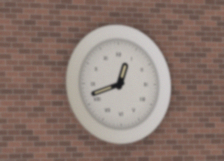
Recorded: 12h42
